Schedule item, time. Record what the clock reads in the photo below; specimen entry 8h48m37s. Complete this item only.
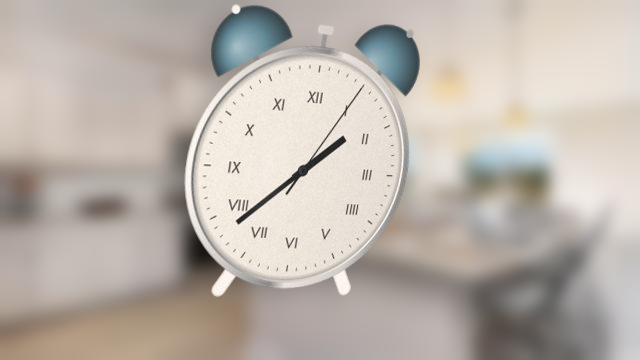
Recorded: 1h38m05s
